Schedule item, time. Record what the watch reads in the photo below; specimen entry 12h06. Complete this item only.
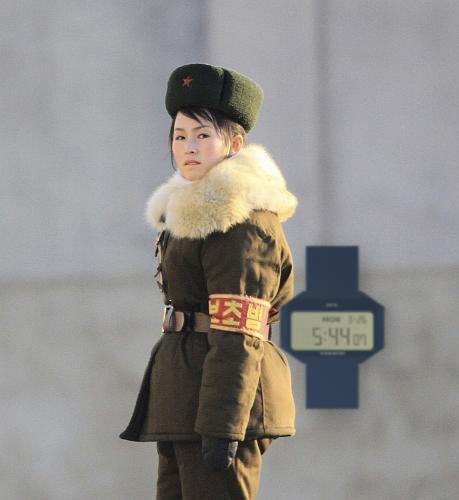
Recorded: 5h44
